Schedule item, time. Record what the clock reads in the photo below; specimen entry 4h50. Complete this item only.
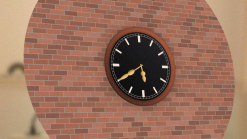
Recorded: 5h40
